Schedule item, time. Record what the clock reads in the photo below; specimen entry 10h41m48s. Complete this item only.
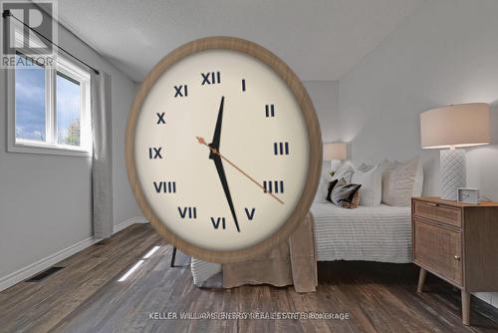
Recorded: 12h27m21s
